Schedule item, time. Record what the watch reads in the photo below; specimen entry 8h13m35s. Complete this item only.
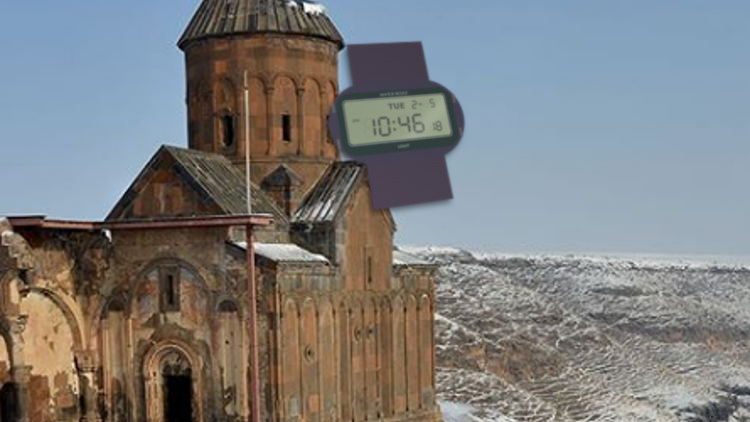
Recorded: 10h46m18s
